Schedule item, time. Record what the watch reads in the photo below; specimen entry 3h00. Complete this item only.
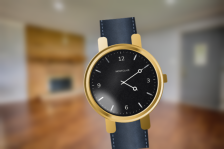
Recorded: 4h10
